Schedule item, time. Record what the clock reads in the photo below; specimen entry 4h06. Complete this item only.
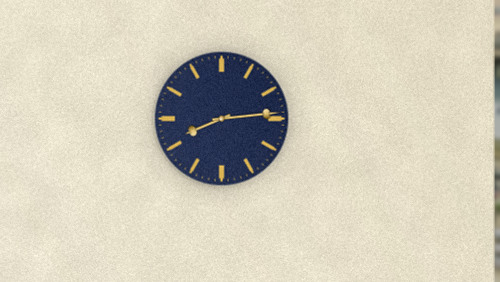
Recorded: 8h14
